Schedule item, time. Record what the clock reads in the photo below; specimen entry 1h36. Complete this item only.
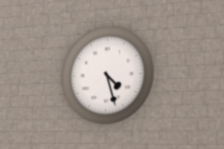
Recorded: 4h27
